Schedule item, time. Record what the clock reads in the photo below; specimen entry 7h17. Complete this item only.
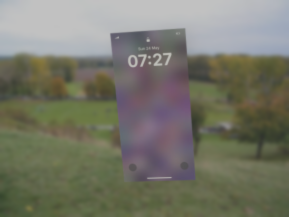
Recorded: 7h27
